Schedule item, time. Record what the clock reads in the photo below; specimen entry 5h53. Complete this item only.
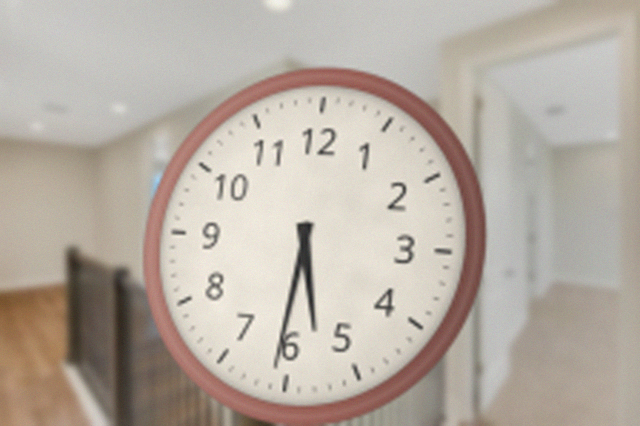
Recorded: 5h31
